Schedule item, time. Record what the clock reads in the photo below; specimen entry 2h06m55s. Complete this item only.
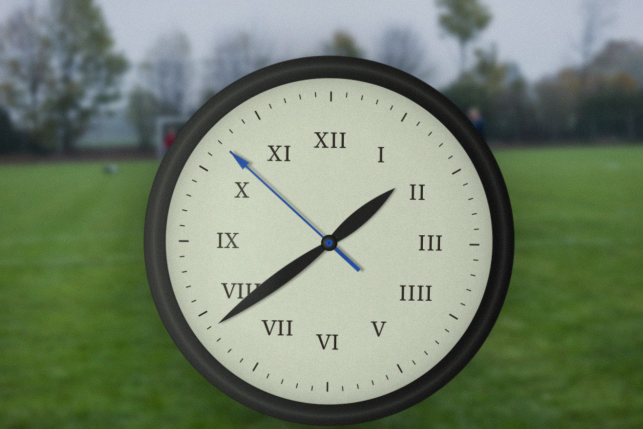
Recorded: 1h38m52s
